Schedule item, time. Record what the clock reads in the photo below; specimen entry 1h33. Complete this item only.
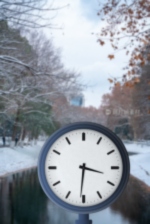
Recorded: 3h31
